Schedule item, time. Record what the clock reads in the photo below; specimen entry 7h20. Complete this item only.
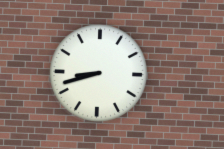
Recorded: 8h42
